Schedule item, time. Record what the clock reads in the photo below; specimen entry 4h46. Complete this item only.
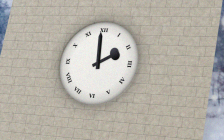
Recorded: 1h59
